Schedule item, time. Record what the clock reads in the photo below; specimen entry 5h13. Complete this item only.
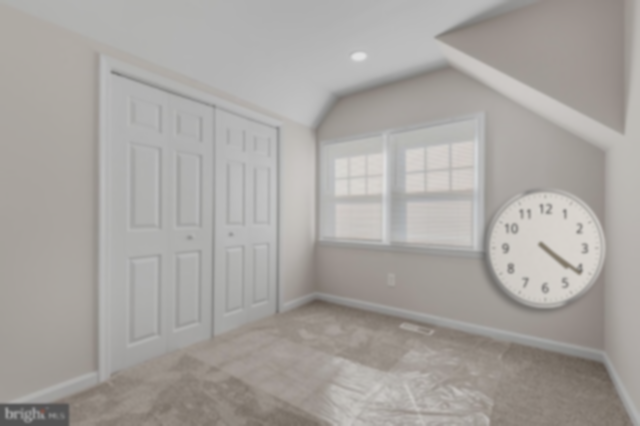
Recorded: 4h21
